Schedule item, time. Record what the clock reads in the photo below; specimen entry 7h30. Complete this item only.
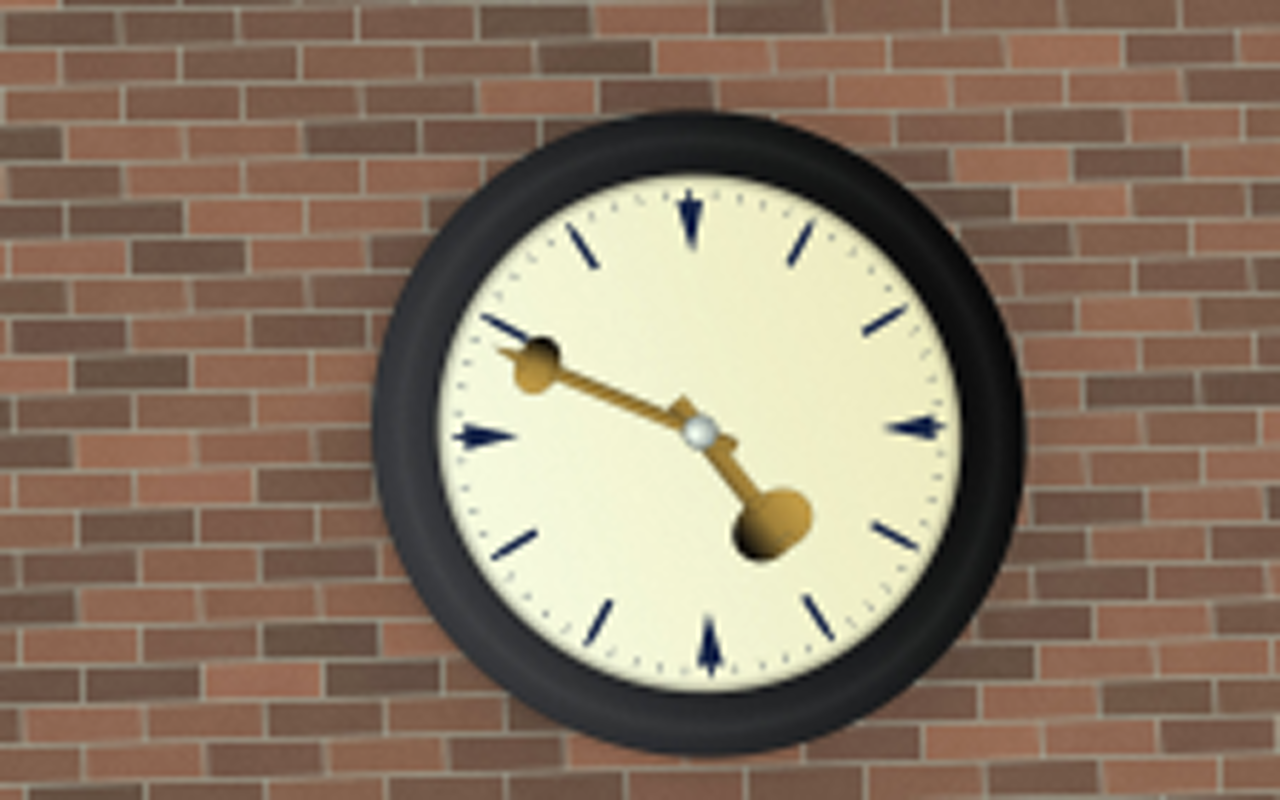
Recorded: 4h49
